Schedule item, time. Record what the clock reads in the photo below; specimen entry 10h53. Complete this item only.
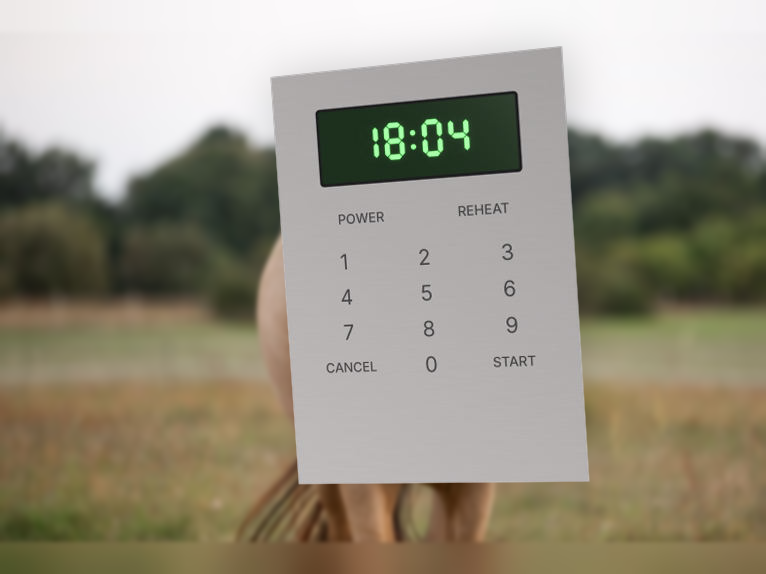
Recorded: 18h04
